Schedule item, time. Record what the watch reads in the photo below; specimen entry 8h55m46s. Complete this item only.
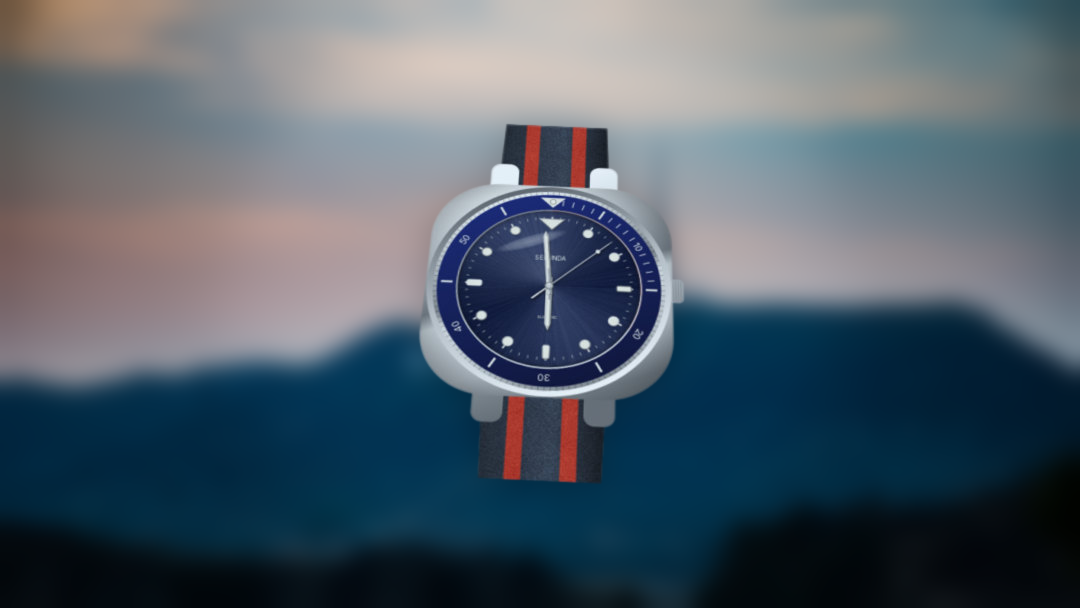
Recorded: 5h59m08s
